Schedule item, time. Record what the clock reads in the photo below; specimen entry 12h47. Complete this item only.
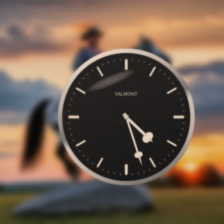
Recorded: 4h27
